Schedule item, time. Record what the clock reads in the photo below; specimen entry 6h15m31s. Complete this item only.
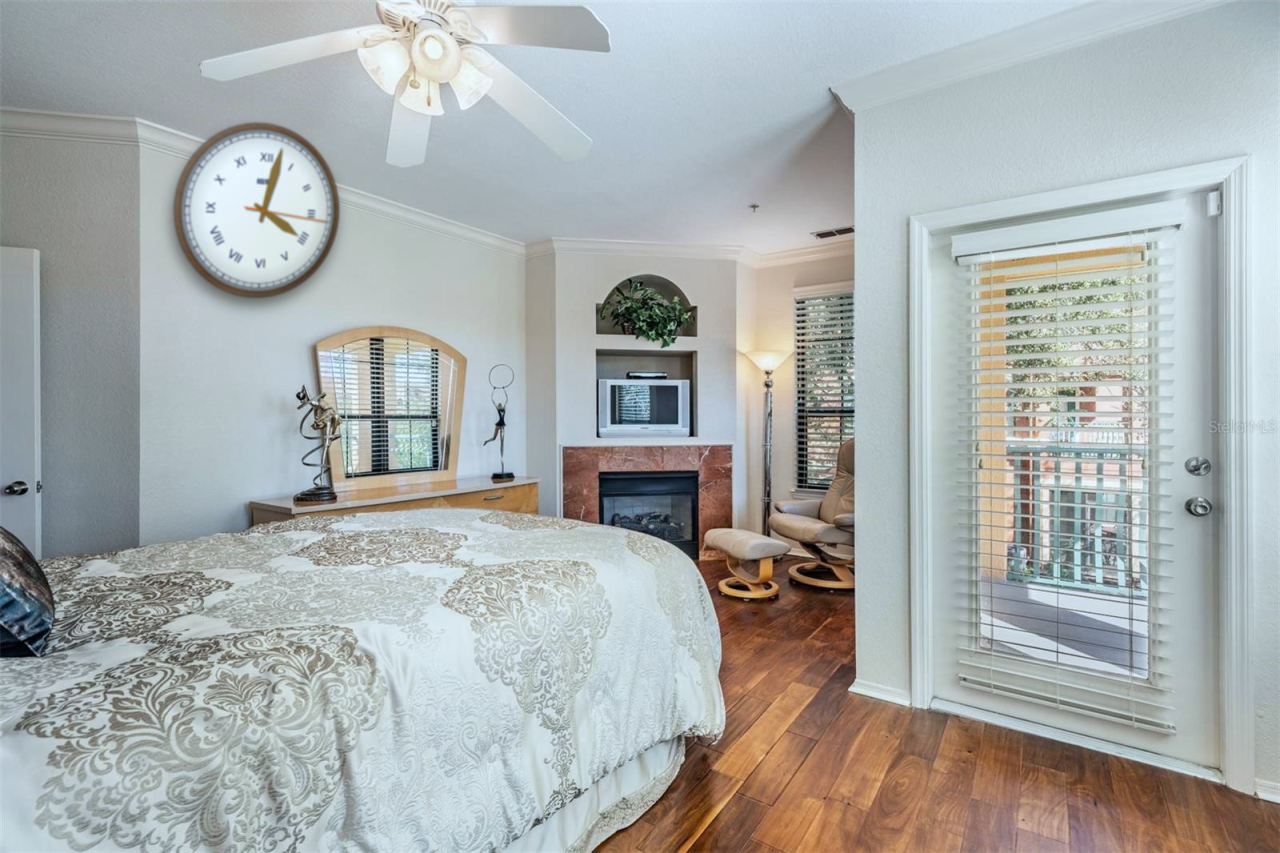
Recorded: 4h02m16s
